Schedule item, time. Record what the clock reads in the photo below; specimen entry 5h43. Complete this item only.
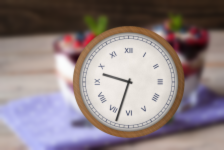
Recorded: 9h33
